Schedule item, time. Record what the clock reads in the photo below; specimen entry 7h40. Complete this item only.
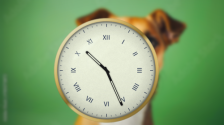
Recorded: 10h26
